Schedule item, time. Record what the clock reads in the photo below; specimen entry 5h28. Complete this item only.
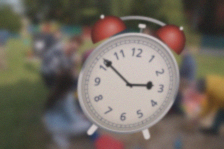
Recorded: 2h51
